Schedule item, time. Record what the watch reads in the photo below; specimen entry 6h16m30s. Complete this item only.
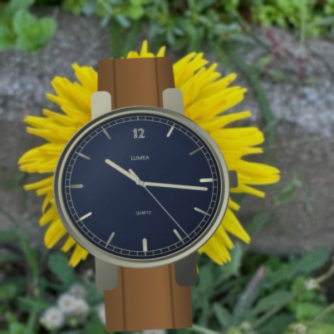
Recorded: 10h16m24s
